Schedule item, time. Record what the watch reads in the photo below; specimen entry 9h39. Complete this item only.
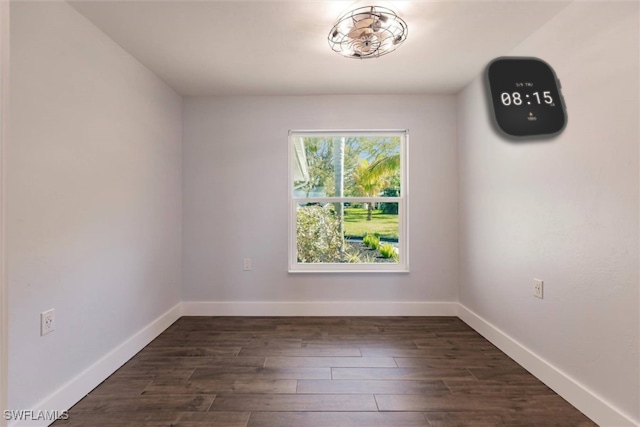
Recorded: 8h15
